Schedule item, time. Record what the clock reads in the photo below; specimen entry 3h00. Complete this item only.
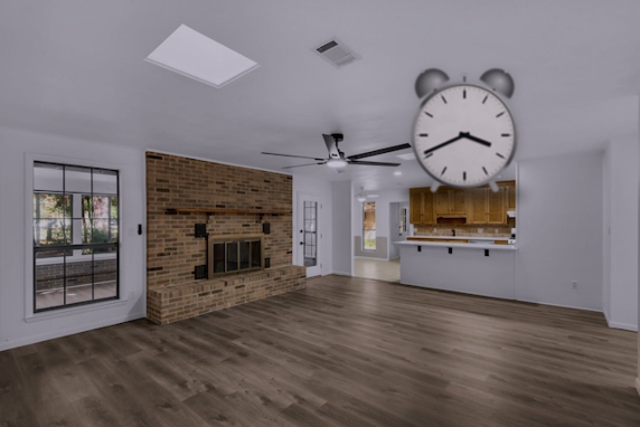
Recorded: 3h41
